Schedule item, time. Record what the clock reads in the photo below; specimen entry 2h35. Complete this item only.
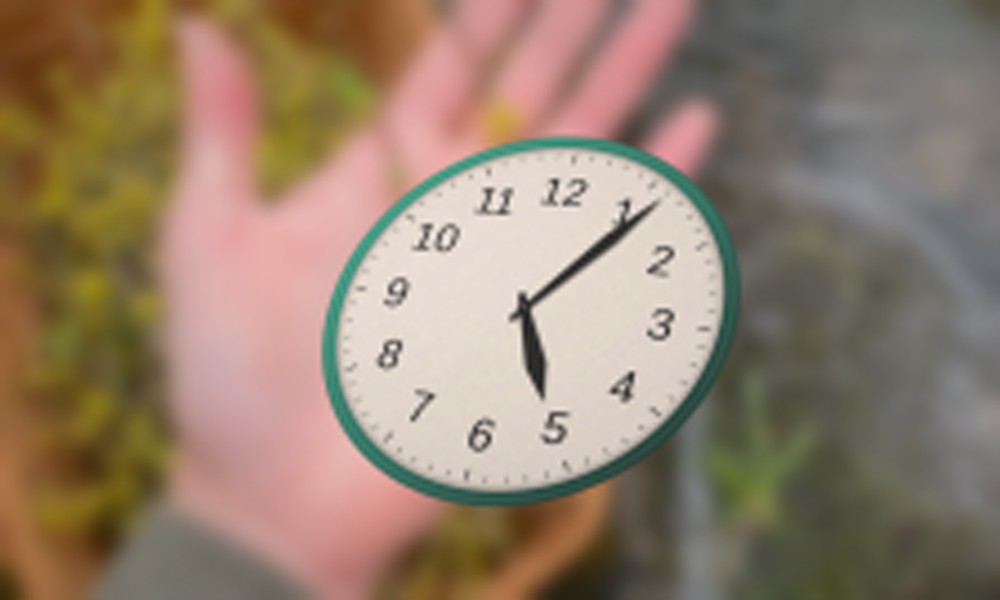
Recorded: 5h06
